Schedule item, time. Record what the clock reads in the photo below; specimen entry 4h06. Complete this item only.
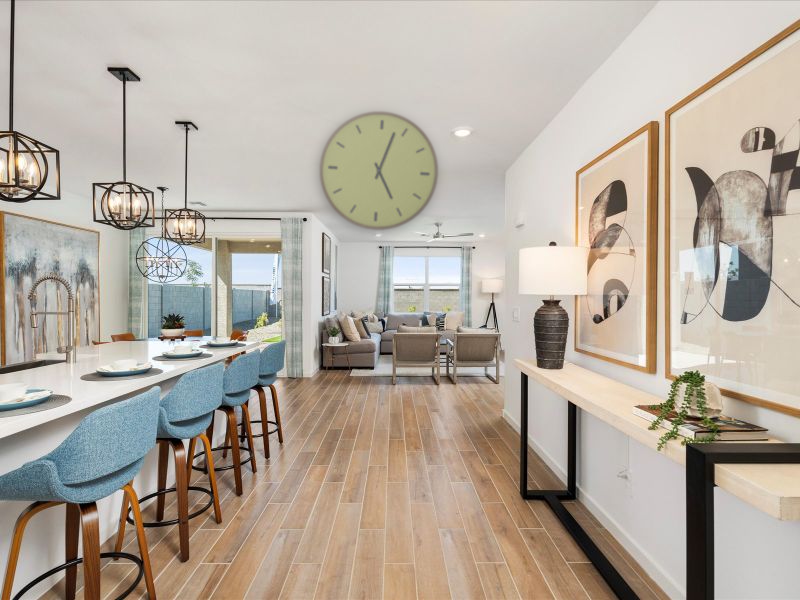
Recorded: 5h03
